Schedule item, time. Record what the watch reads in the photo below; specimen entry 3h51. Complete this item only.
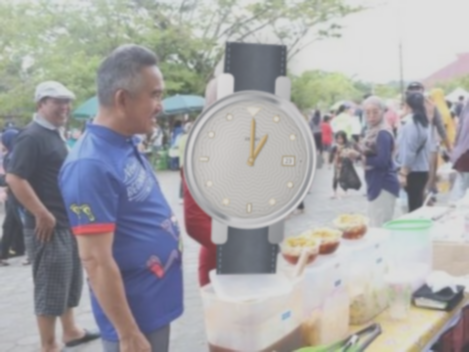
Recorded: 1h00
